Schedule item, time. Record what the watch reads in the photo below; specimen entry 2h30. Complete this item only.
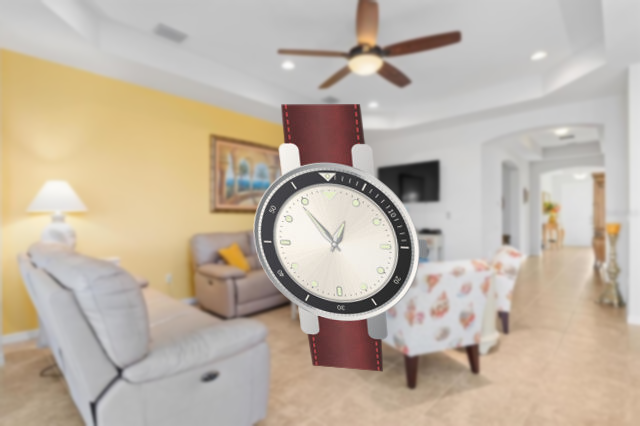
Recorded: 12h54
